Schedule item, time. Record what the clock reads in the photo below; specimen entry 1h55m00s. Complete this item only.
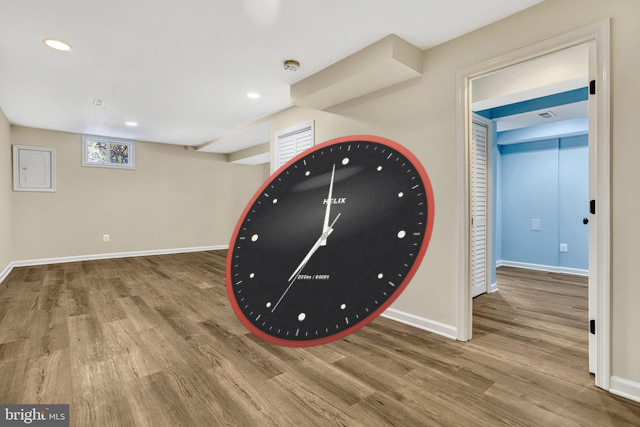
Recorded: 6h58m34s
